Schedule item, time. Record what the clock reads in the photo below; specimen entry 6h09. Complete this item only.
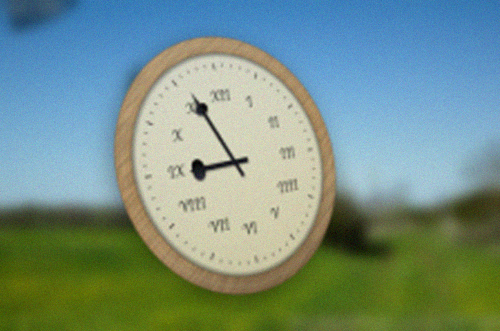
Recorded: 8h56
